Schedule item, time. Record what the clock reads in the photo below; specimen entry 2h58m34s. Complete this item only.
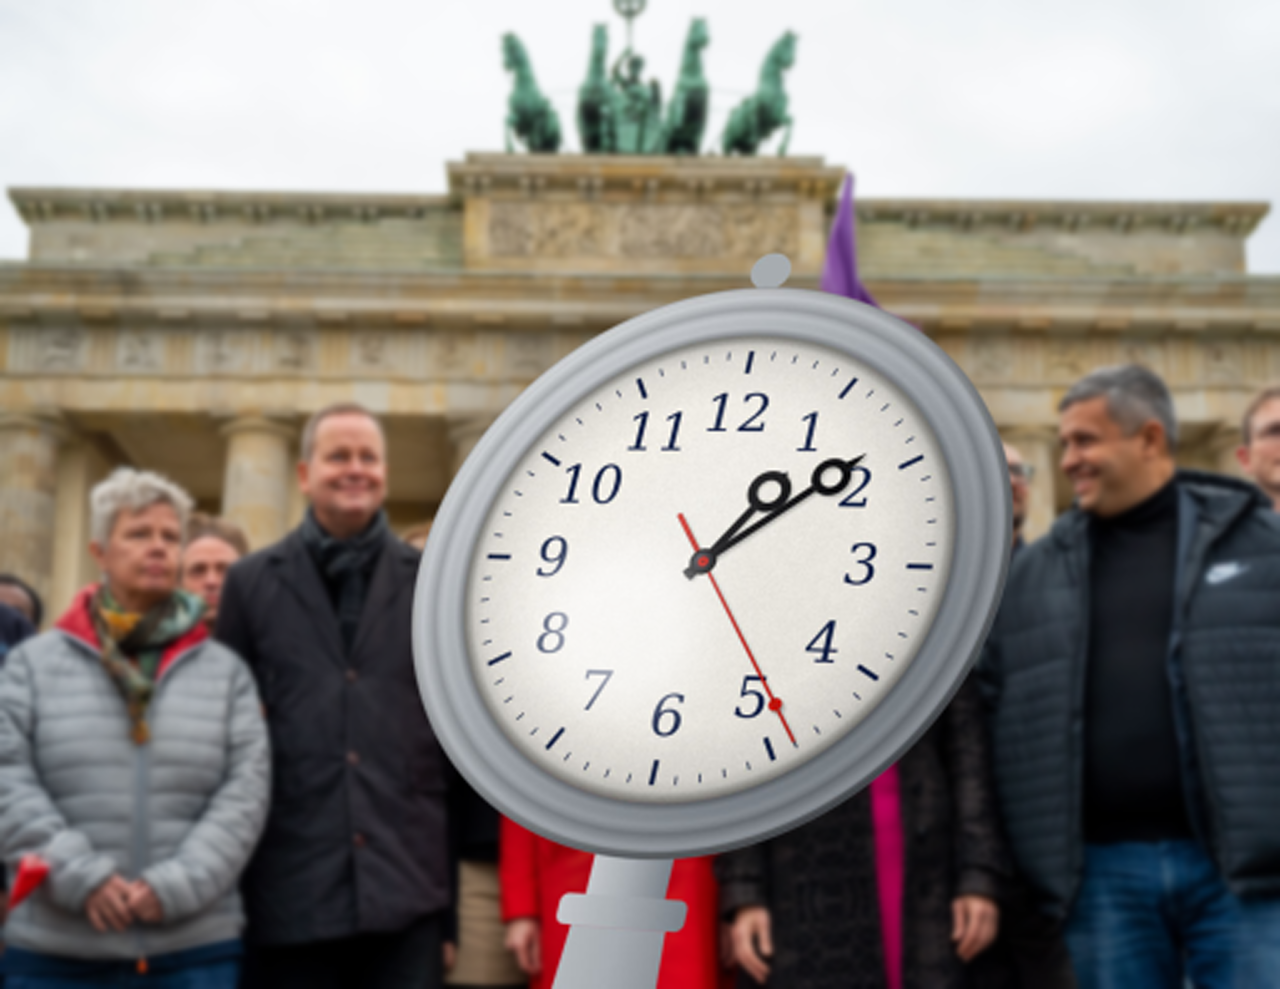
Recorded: 1h08m24s
